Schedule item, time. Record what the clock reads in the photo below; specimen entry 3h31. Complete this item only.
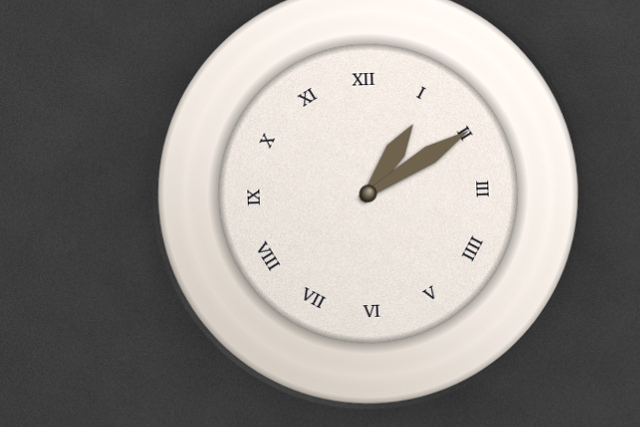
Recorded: 1h10
